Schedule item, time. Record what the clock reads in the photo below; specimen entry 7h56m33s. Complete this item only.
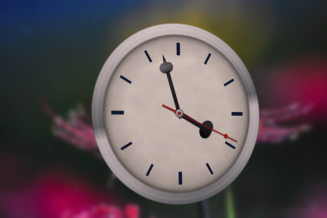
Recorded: 3h57m19s
